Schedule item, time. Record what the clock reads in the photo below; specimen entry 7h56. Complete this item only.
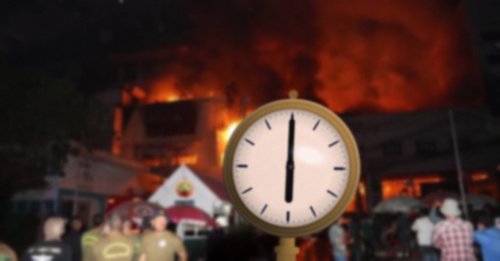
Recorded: 6h00
